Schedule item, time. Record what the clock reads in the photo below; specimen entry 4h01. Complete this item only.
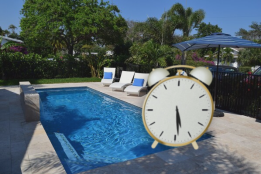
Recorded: 5h29
